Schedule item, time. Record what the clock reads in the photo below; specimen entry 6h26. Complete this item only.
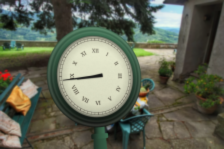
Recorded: 8h44
